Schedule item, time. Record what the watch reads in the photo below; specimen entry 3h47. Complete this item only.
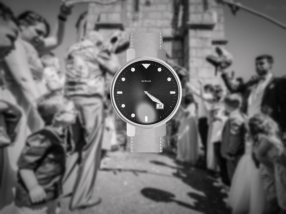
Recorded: 4h21
